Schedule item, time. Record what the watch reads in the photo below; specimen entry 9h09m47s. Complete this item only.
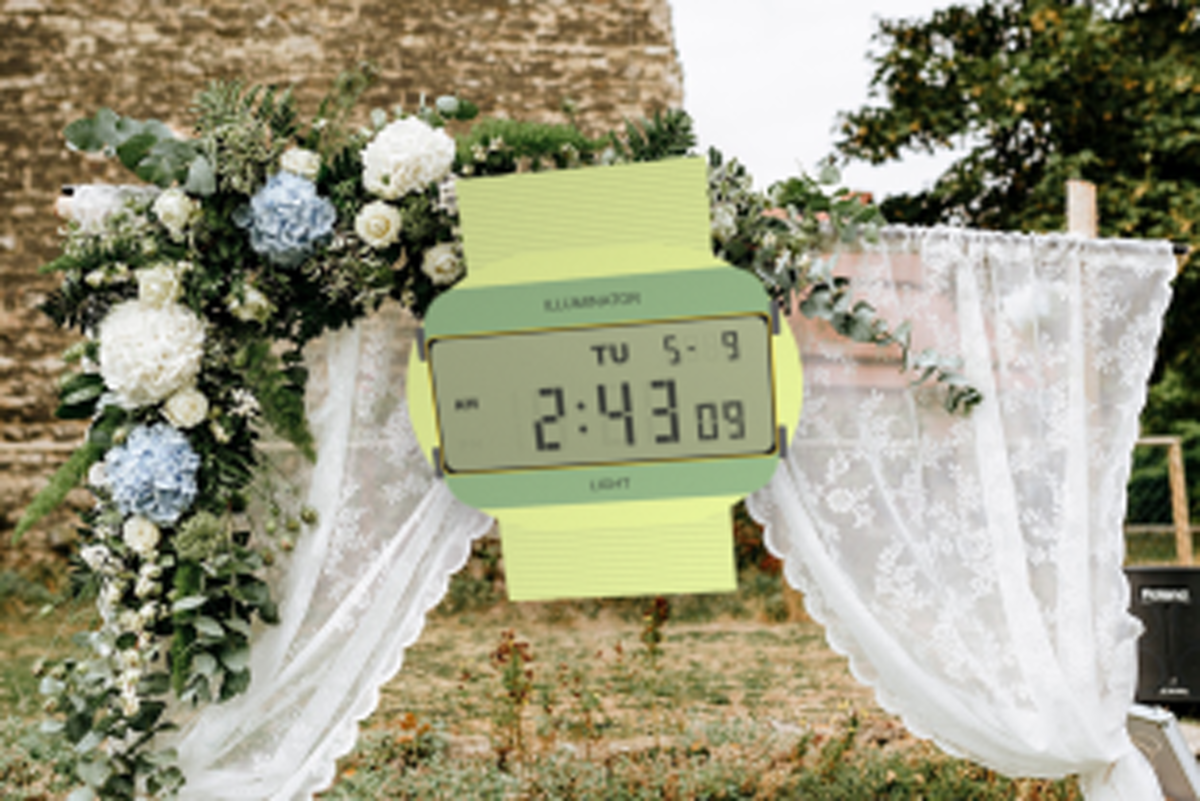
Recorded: 2h43m09s
